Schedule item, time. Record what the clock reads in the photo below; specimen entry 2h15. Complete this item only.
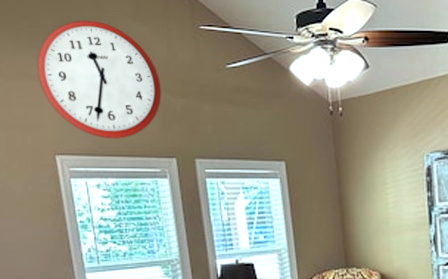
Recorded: 11h33
